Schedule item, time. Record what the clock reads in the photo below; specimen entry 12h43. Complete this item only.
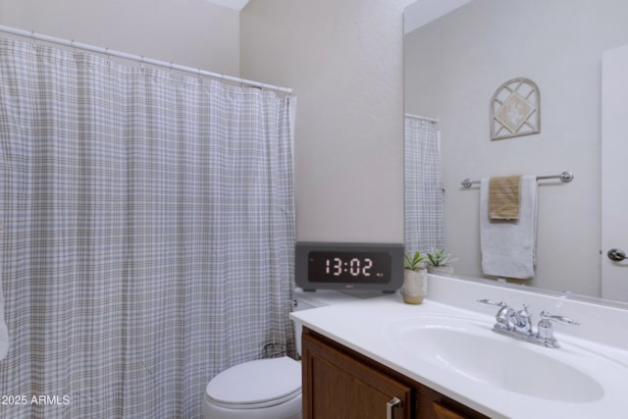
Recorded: 13h02
